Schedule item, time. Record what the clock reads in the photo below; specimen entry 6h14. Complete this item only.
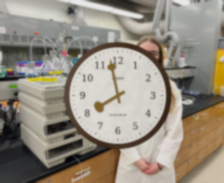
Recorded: 7h58
